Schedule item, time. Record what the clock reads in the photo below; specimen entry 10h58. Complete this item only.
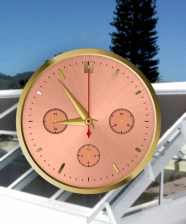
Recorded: 8h54
